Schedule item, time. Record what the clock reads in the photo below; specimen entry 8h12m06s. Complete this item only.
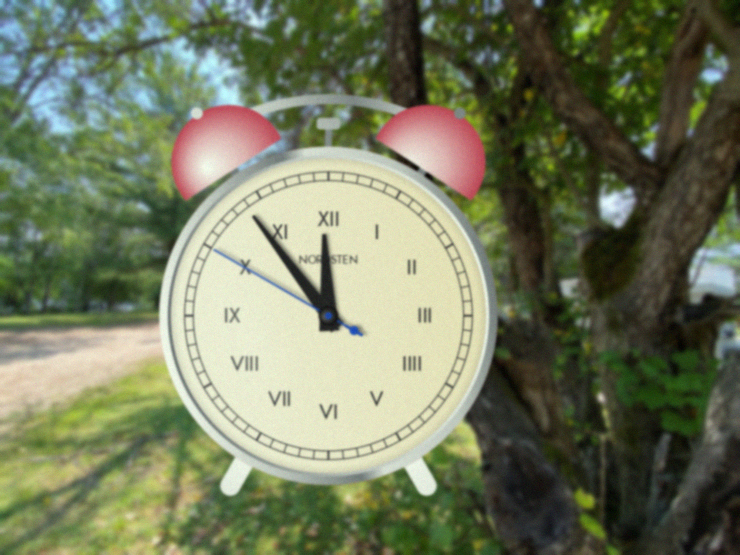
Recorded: 11h53m50s
